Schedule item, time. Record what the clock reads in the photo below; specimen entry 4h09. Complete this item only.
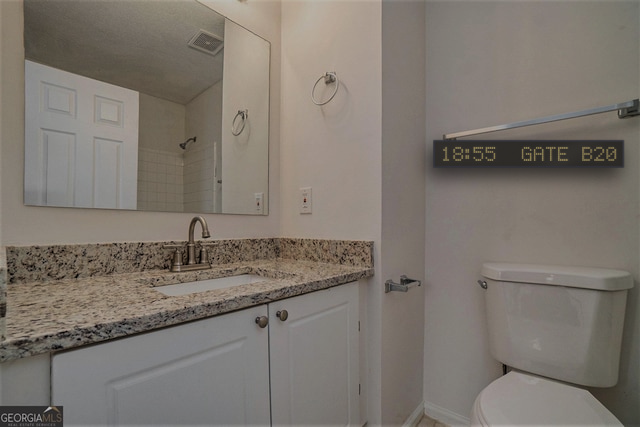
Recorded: 18h55
